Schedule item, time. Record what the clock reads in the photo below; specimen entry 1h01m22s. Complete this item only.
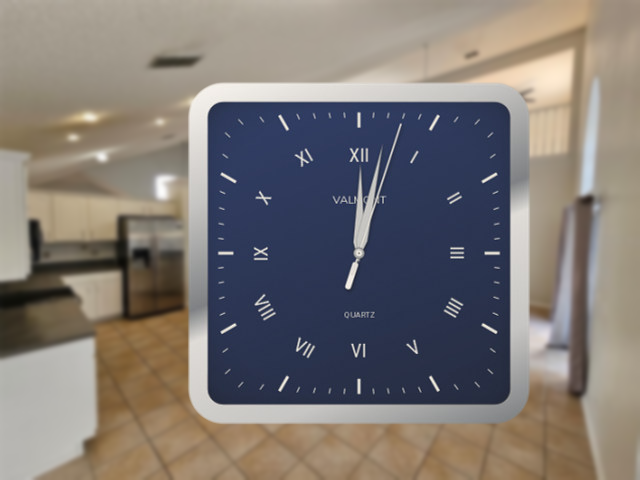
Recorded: 12h02m03s
